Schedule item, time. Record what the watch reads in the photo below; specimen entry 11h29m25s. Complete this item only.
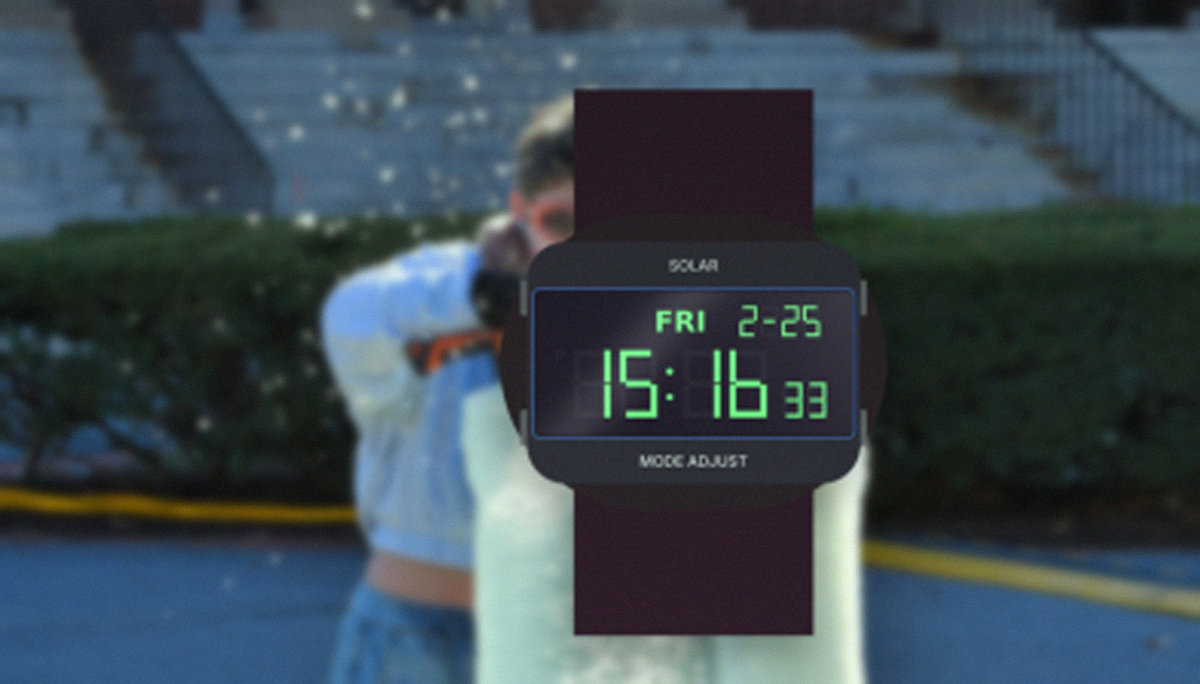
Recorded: 15h16m33s
